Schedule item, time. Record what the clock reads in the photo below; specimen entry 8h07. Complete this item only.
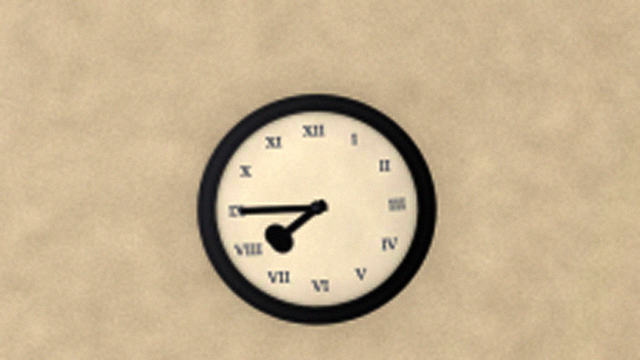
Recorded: 7h45
